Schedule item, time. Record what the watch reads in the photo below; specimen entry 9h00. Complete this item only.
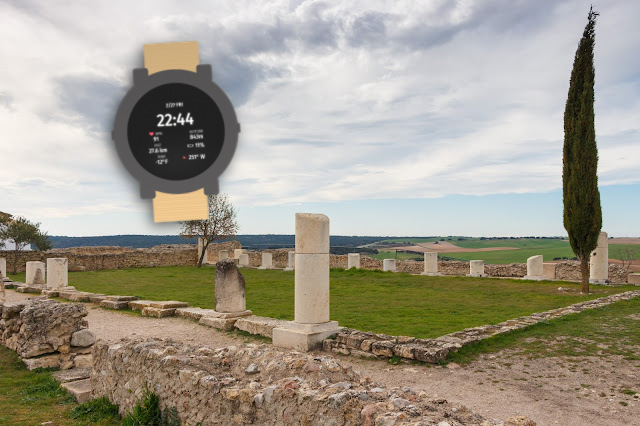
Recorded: 22h44
